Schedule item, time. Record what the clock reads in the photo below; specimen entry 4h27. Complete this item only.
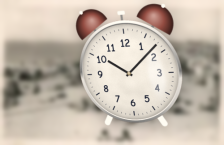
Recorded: 10h08
